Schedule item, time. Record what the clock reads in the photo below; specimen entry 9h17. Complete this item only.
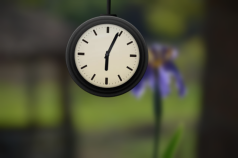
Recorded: 6h04
